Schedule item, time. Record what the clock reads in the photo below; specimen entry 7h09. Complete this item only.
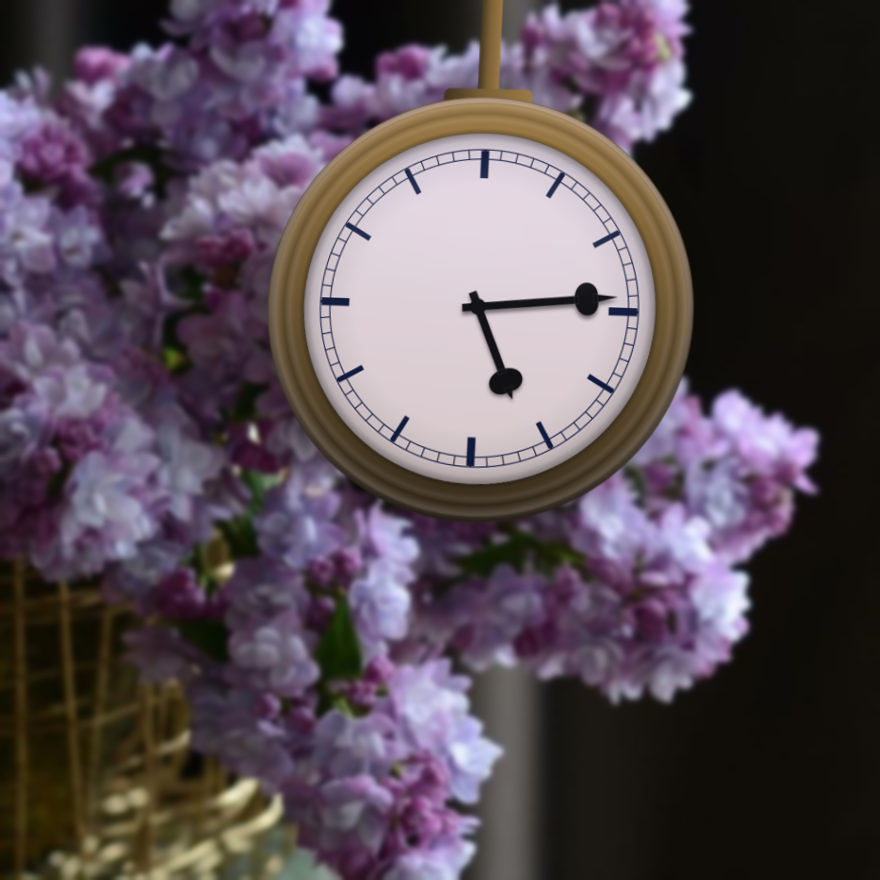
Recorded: 5h14
